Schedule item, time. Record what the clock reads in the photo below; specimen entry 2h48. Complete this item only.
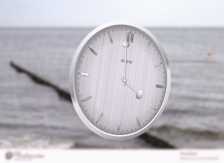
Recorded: 3h59
